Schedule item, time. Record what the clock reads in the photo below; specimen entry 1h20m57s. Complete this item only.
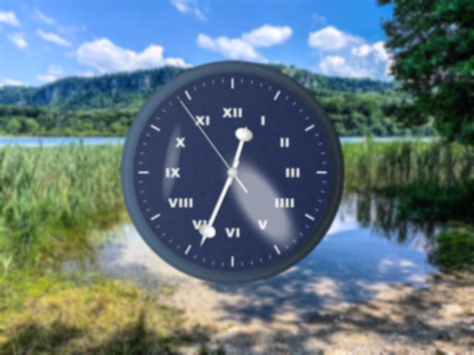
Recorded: 12h33m54s
